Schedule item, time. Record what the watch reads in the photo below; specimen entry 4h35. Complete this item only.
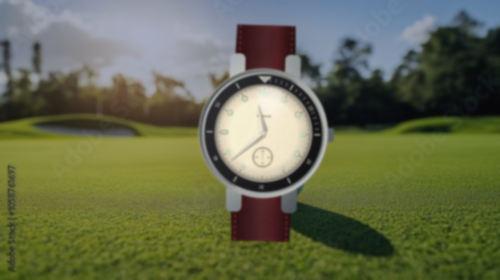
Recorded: 11h38
